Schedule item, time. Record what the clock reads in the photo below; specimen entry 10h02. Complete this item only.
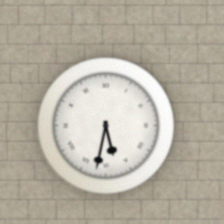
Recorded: 5h32
